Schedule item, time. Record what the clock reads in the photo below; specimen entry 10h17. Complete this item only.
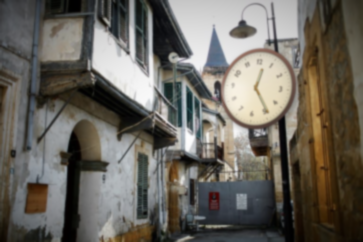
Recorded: 12h24
